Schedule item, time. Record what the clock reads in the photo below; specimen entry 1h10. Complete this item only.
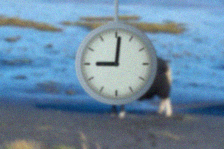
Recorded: 9h01
